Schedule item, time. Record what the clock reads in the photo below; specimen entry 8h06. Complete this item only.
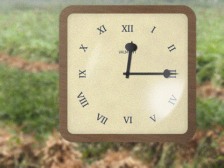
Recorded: 12h15
